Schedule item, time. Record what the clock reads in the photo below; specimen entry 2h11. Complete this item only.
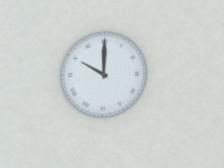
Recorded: 10h00
